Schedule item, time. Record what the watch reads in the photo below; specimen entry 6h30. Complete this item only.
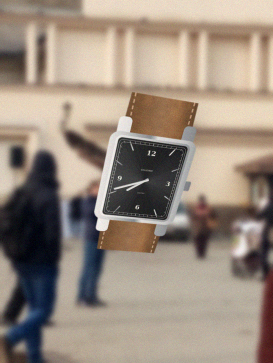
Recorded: 7h41
